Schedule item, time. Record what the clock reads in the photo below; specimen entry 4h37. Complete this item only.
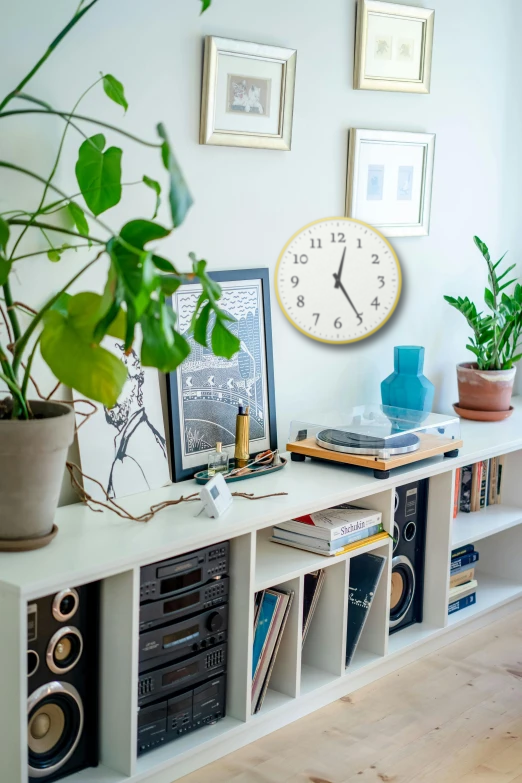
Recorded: 12h25
